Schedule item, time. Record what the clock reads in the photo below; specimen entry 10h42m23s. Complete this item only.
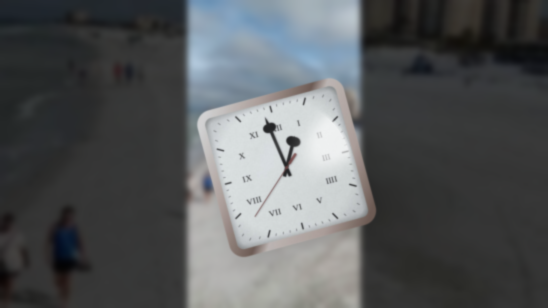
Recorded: 12h58m38s
